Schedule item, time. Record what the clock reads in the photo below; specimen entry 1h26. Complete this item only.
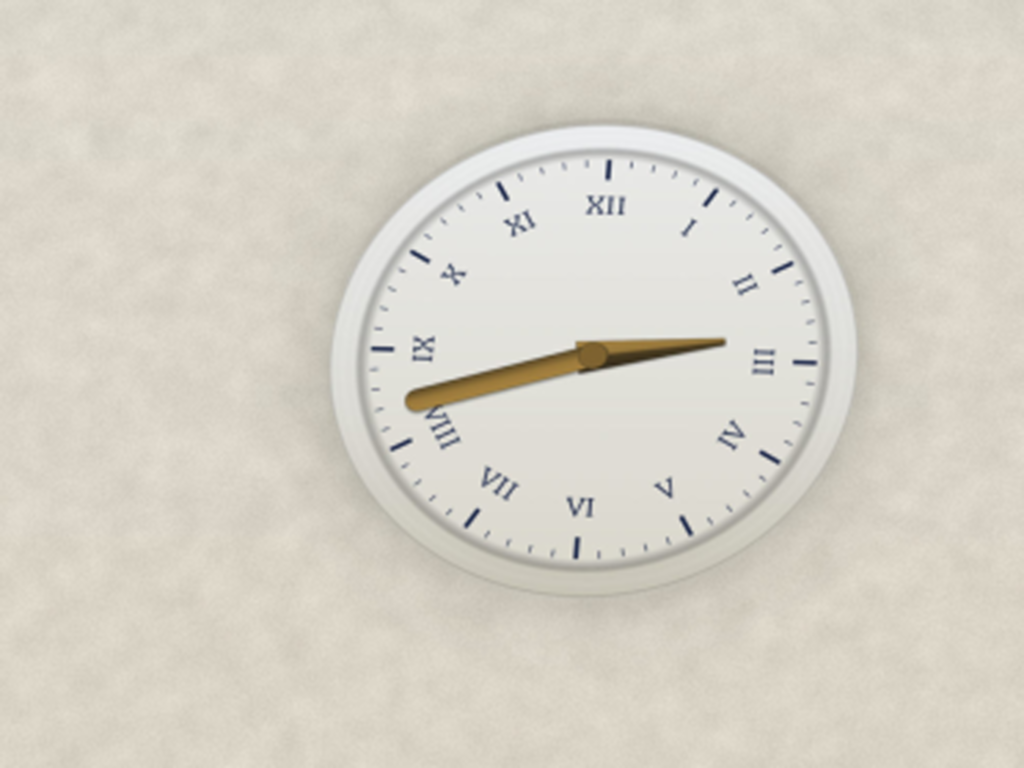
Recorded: 2h42
